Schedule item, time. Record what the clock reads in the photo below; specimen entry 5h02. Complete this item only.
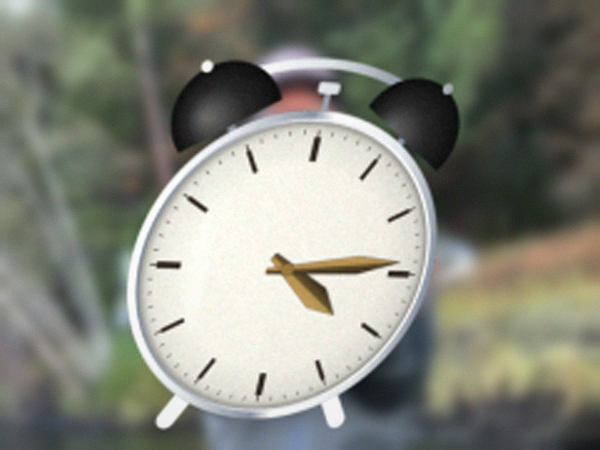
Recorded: 4h14
